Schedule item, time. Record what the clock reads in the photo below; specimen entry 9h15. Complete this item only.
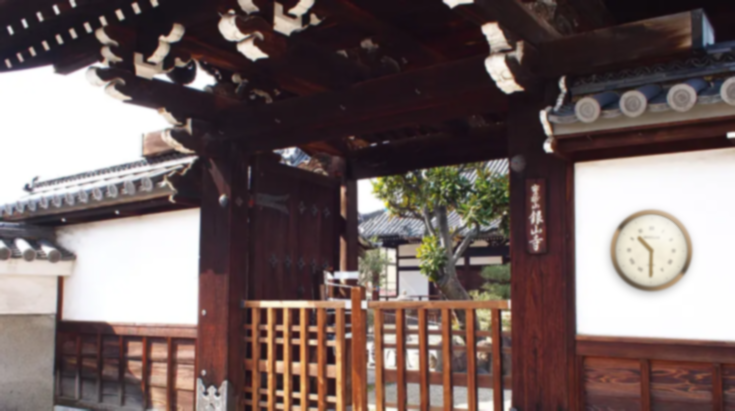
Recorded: 10h30
